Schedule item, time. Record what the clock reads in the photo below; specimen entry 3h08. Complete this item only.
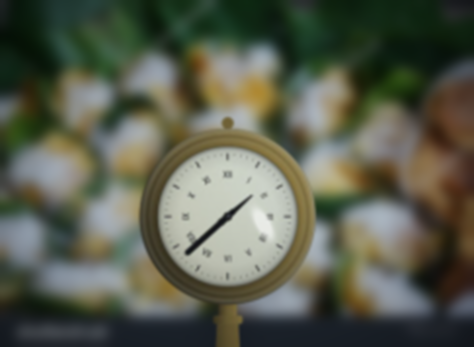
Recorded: 1h38
